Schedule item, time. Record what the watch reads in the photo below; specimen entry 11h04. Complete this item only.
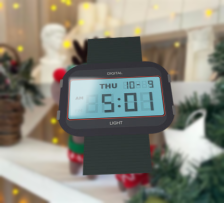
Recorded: 5h01
